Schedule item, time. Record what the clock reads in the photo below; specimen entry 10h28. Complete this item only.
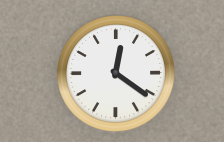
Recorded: 12h21
